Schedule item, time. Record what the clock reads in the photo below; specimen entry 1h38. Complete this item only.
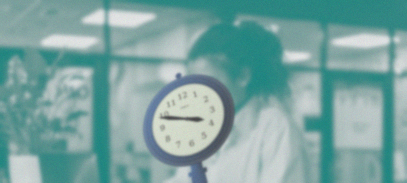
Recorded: 3h49
